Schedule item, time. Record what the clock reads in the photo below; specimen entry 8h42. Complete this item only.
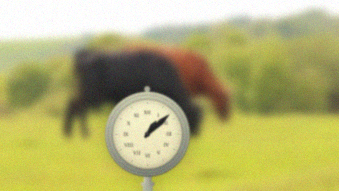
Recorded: 1h08
